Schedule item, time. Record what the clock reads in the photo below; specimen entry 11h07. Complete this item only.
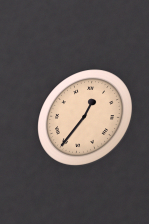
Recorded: 12h35
